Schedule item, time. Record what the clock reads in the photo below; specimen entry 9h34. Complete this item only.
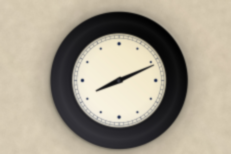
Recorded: 8h11
